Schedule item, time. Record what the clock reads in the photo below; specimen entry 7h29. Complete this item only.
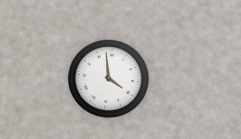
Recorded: 3h58
